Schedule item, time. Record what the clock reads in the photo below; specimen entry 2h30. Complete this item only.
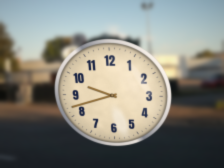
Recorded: 9h42
